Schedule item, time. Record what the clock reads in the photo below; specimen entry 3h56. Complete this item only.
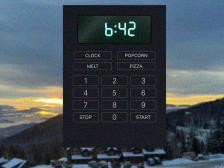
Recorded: 6h42
